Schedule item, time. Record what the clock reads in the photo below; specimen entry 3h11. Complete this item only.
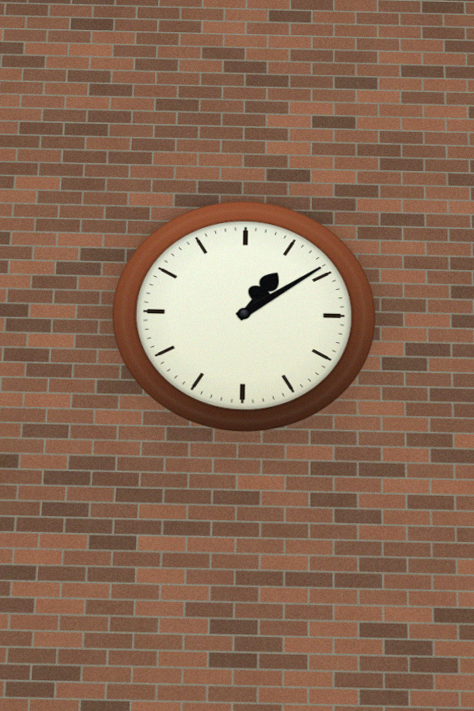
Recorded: 1h09
